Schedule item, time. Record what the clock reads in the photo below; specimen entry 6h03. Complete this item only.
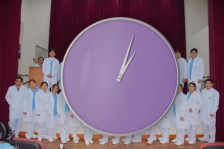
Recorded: 1h03
